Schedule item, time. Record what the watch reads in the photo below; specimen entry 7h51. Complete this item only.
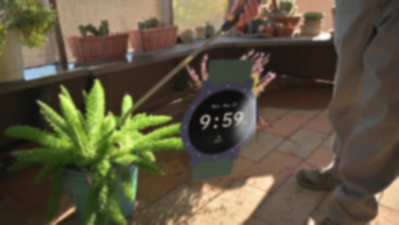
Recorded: 9h59
